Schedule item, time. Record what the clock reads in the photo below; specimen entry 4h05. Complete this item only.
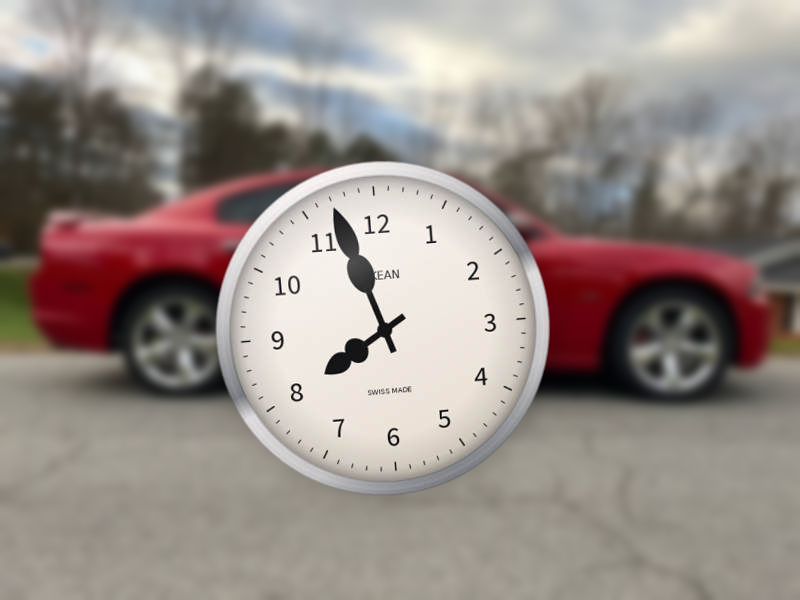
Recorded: 7h57
